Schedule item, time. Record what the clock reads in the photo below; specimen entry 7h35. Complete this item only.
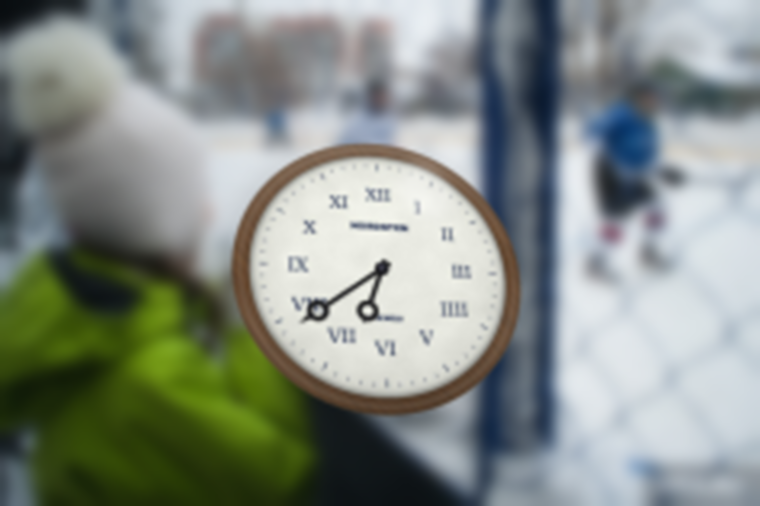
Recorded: 6h39
